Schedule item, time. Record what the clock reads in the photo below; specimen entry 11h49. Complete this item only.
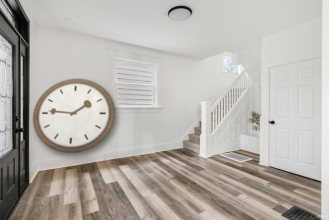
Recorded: 1h46
